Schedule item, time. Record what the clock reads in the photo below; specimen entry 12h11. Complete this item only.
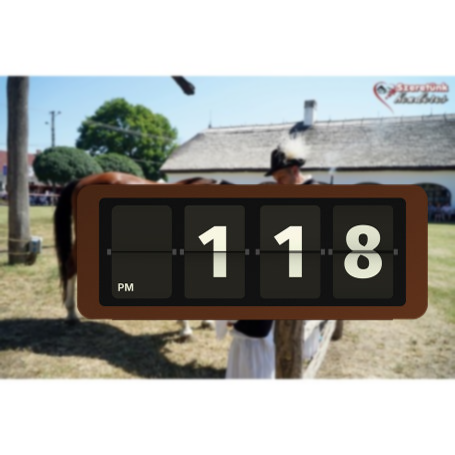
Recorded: 1h18
